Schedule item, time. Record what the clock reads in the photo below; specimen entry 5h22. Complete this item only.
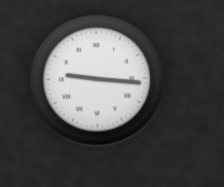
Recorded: 9h16
